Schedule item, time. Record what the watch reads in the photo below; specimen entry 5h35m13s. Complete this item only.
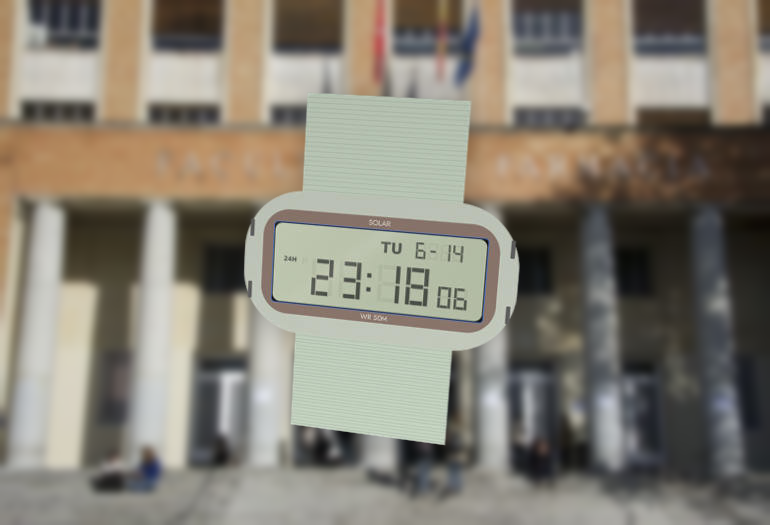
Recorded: 23h18m06s
